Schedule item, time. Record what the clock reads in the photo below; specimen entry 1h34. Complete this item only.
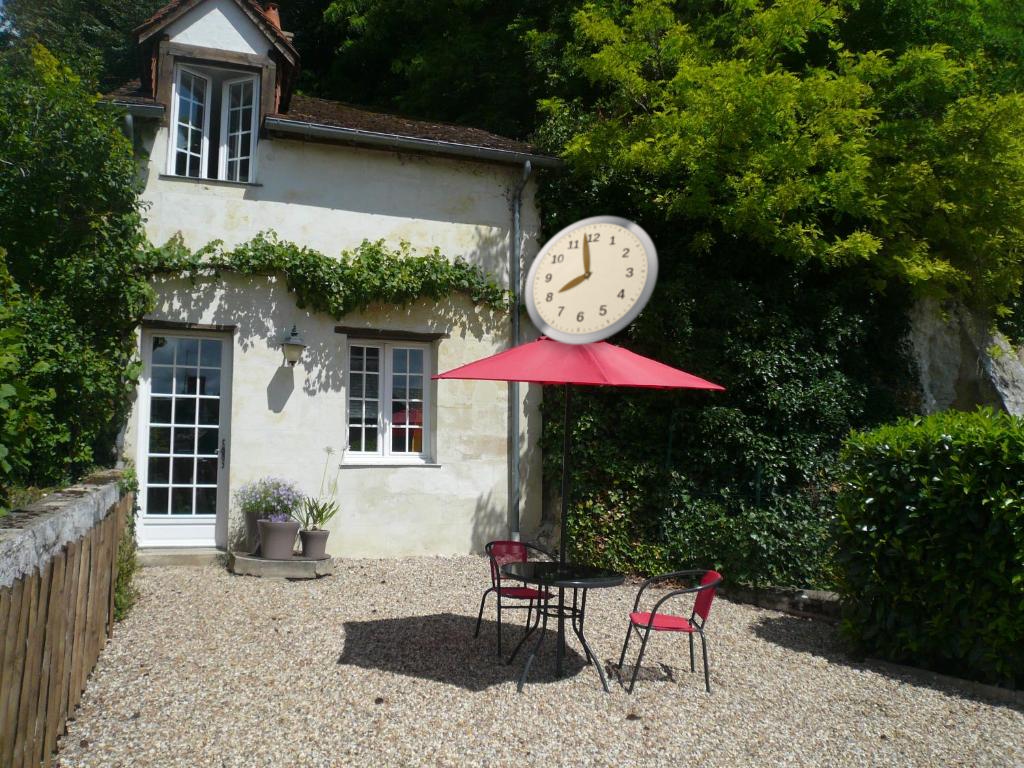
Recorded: 7h58
